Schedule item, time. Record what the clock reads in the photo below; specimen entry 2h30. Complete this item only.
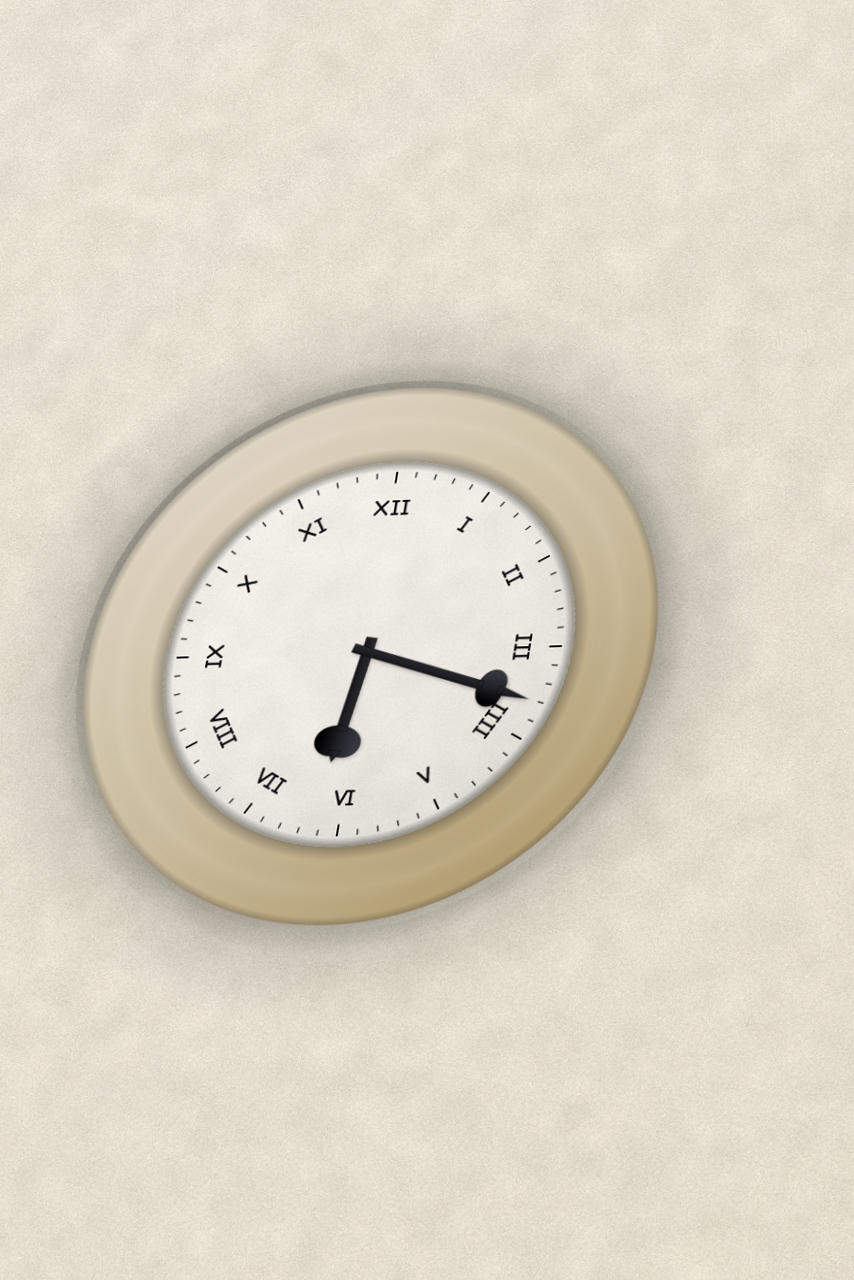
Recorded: 6h18
